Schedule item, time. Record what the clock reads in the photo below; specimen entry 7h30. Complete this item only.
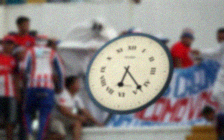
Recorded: 6h23
